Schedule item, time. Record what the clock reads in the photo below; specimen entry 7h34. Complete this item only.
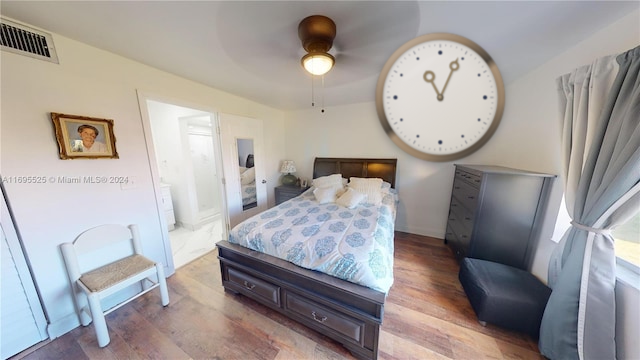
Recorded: 11h04
